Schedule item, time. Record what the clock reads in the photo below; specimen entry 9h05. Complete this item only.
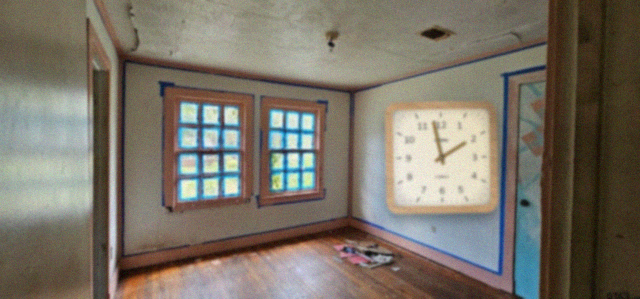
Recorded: 1h58
